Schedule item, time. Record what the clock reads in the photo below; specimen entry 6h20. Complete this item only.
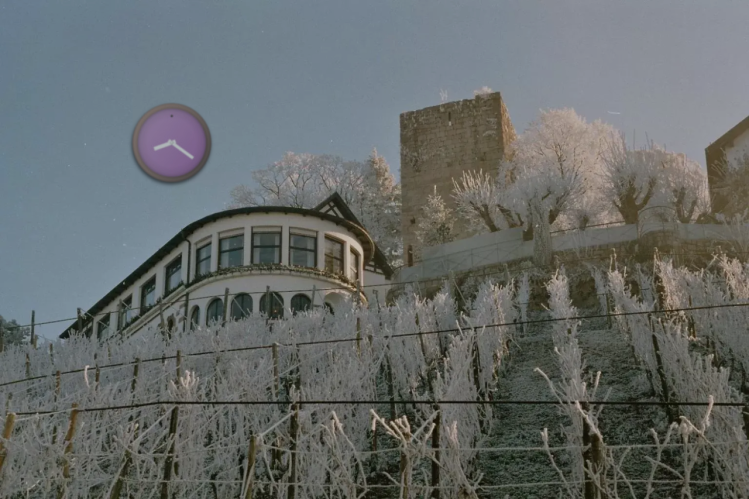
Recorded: 8h21
